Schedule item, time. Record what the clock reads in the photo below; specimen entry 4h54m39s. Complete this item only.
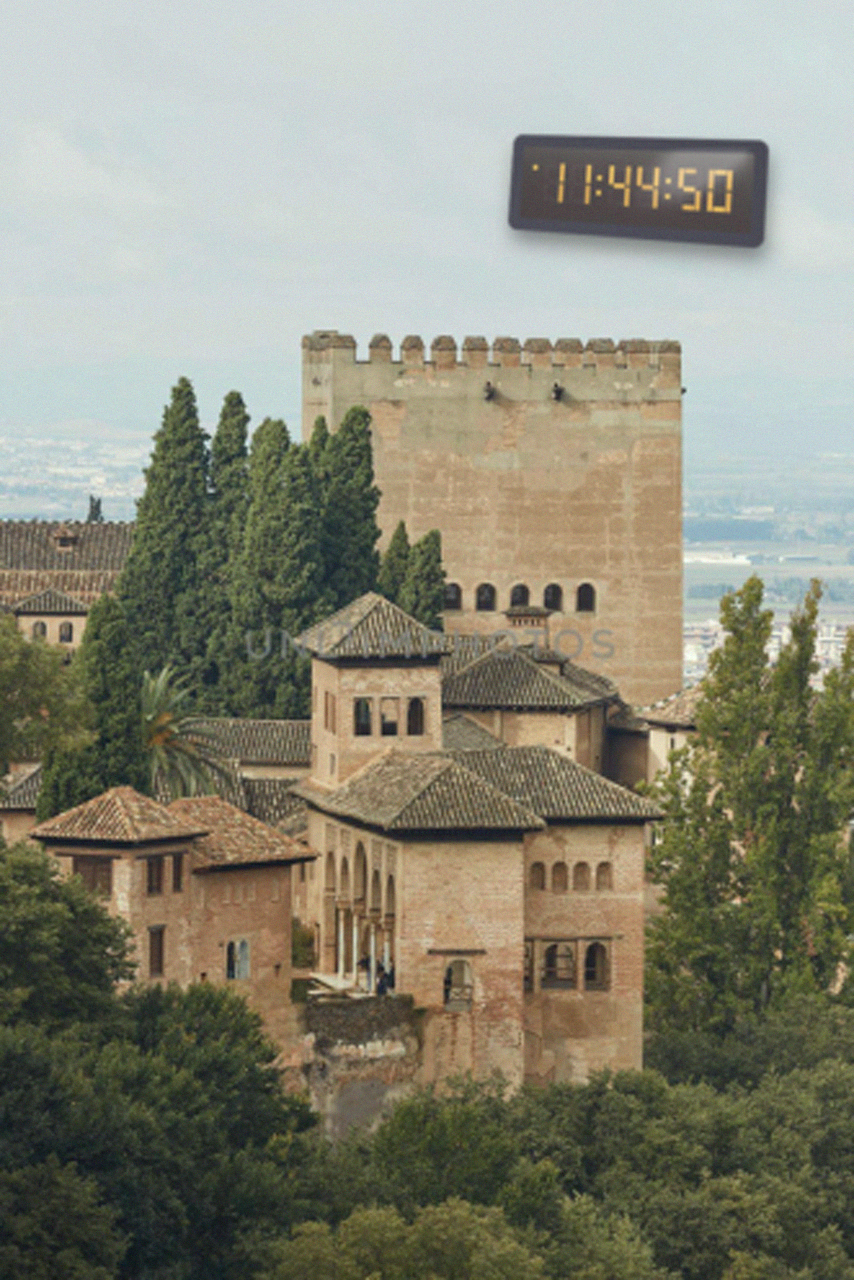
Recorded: 11h44m50s
